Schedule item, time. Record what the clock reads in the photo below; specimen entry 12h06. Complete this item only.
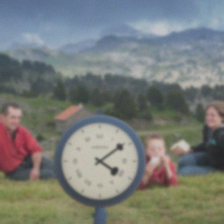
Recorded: 4h09
